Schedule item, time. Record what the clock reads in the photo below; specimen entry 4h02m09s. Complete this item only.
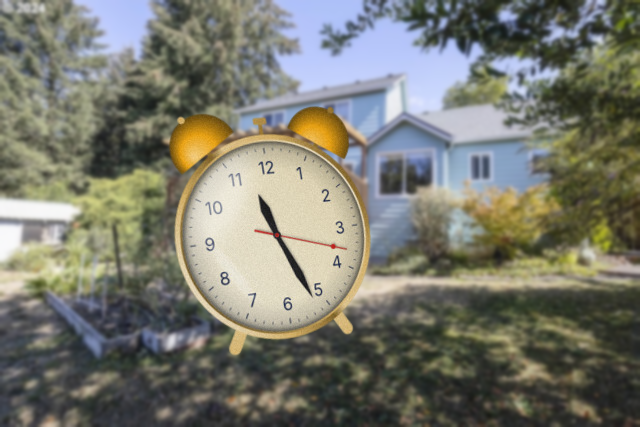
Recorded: 11h26m18s
